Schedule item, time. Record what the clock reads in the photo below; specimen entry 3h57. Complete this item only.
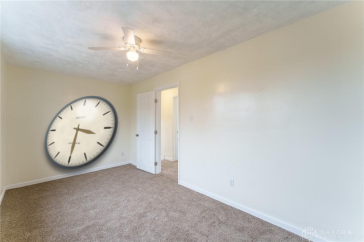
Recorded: 3h30
